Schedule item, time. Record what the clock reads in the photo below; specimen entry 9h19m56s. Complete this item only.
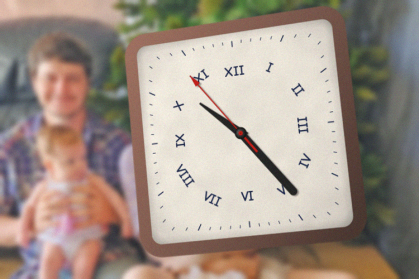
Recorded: 10h23m54s
